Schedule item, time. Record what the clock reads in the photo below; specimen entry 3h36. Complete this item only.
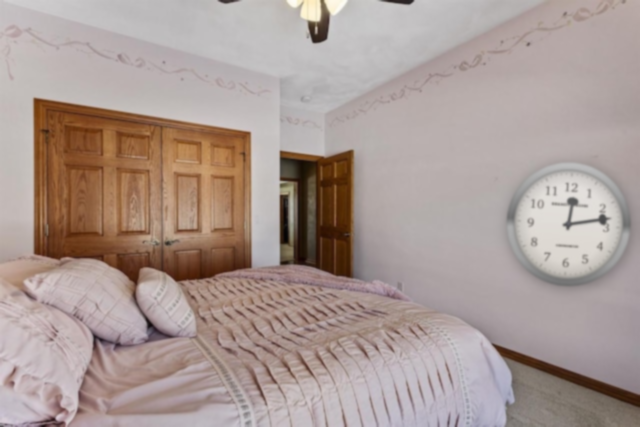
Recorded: 12h13
